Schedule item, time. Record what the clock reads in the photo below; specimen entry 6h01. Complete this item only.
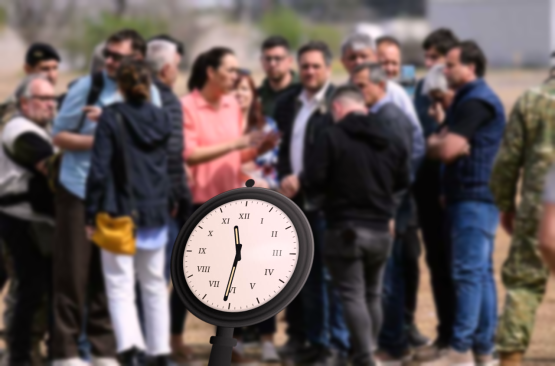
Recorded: 11h31
